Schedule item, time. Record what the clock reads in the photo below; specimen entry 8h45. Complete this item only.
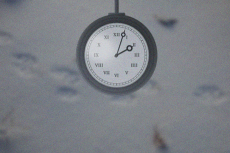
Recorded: 2h03
